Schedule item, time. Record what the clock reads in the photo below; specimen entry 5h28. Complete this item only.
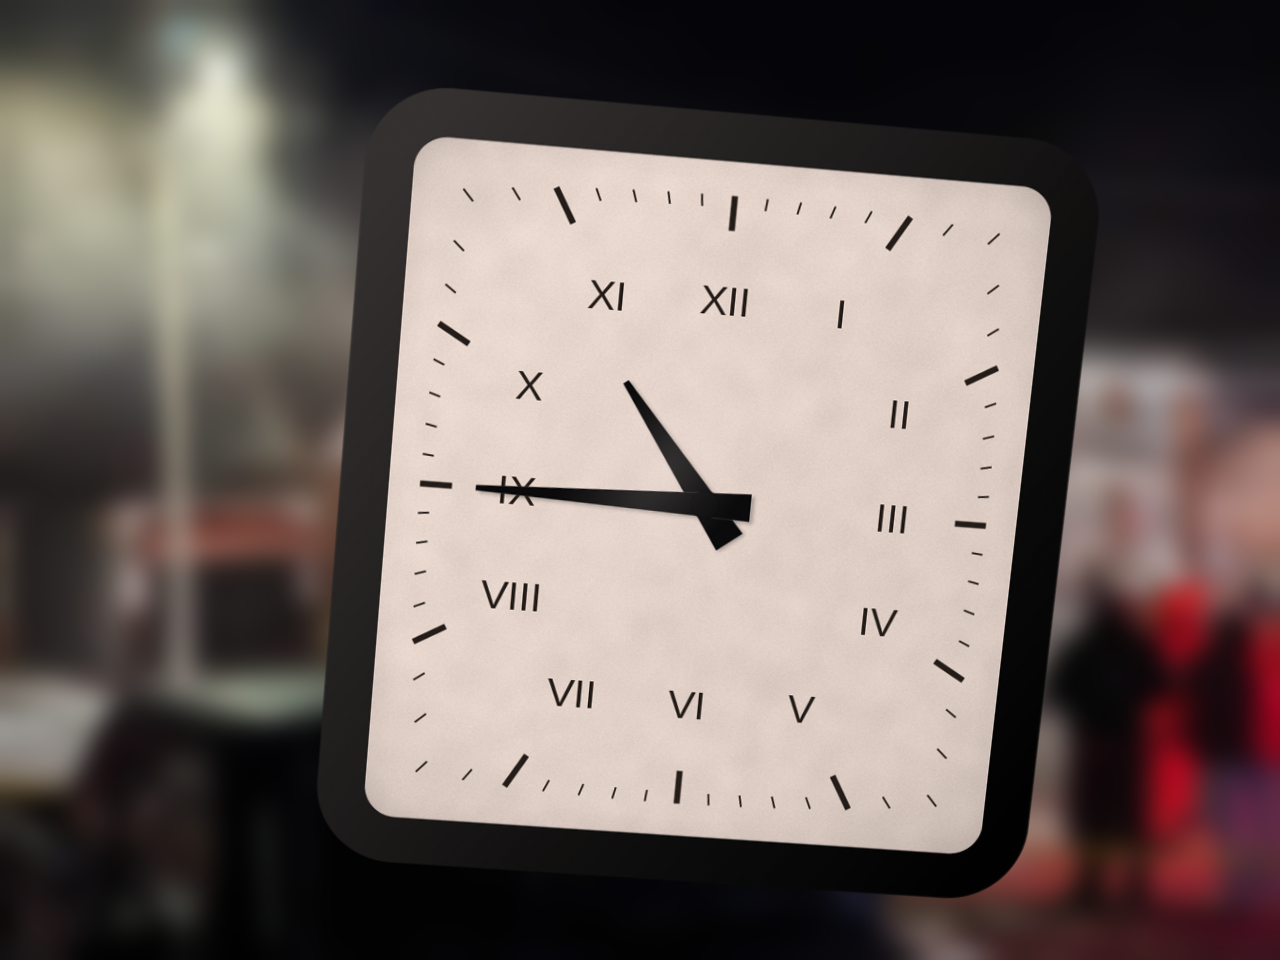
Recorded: 10h45
